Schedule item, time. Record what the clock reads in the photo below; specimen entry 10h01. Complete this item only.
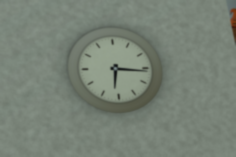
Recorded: 6h16
